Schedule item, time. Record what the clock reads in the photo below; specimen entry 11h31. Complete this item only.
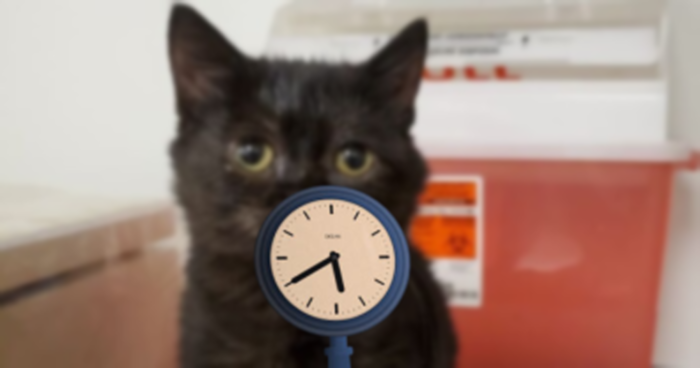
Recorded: 5h40
